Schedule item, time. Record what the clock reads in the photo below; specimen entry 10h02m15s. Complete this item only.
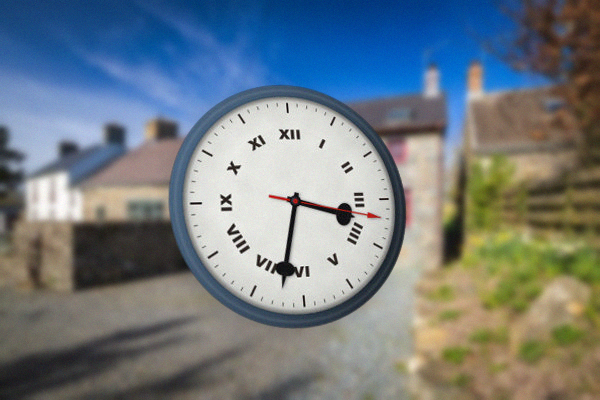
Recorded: 3h32m17s
